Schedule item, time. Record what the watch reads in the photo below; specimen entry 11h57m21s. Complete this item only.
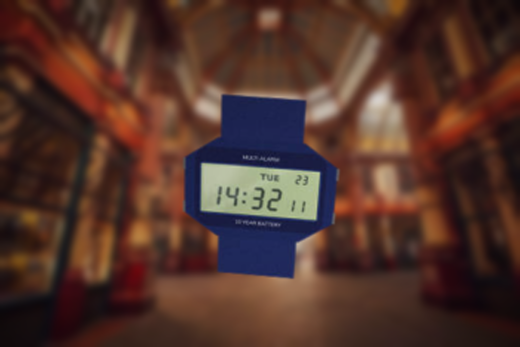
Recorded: 14h32m11s
